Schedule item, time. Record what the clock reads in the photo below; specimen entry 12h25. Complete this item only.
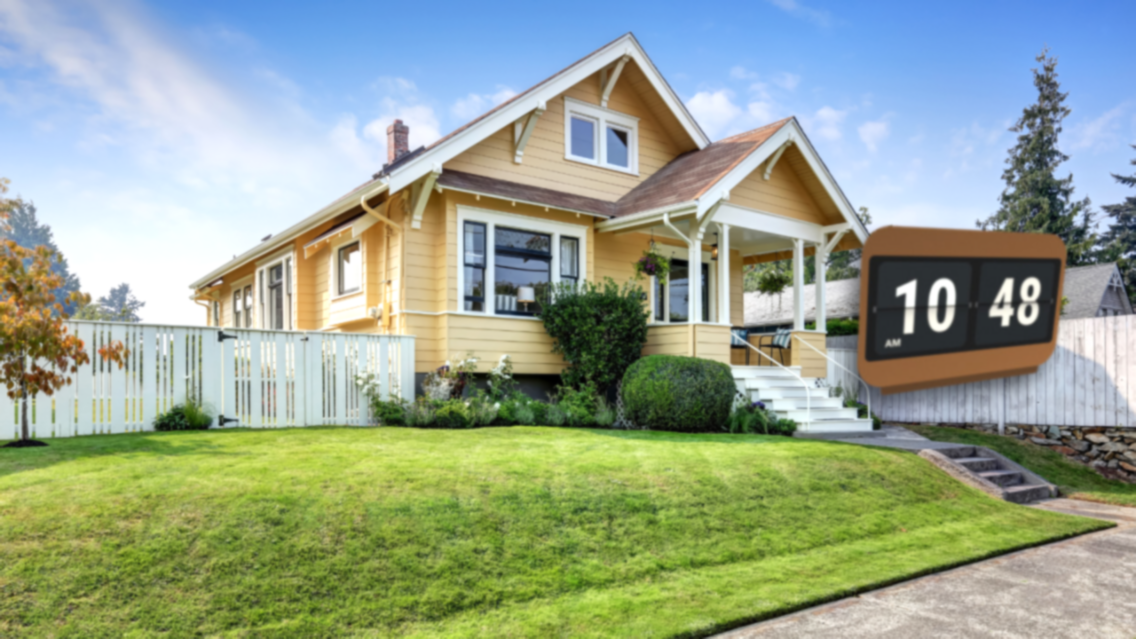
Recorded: 10h48
